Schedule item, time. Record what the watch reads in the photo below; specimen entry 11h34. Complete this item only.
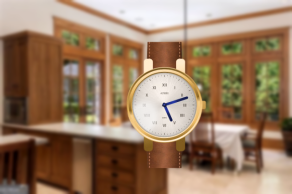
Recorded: 5h12
